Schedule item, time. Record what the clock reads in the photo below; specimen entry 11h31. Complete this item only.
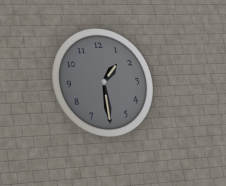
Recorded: 1h30
